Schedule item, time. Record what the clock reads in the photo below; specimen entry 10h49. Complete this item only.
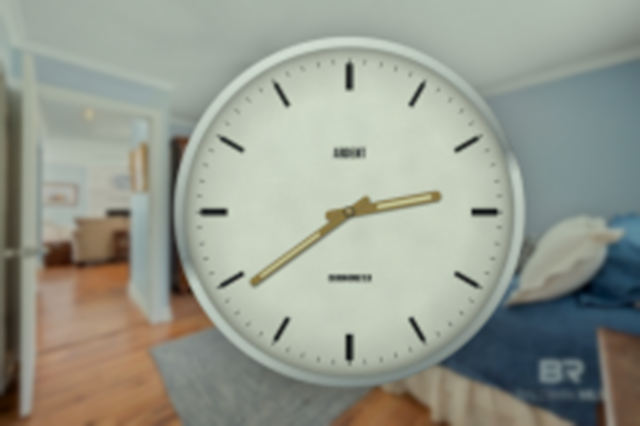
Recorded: 2h39
